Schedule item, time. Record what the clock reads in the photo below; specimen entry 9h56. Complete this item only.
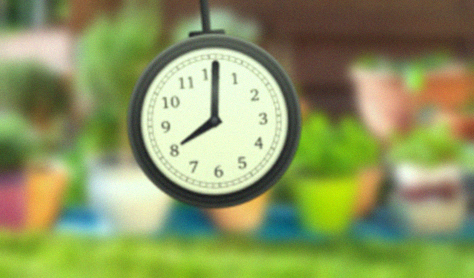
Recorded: 8h01
